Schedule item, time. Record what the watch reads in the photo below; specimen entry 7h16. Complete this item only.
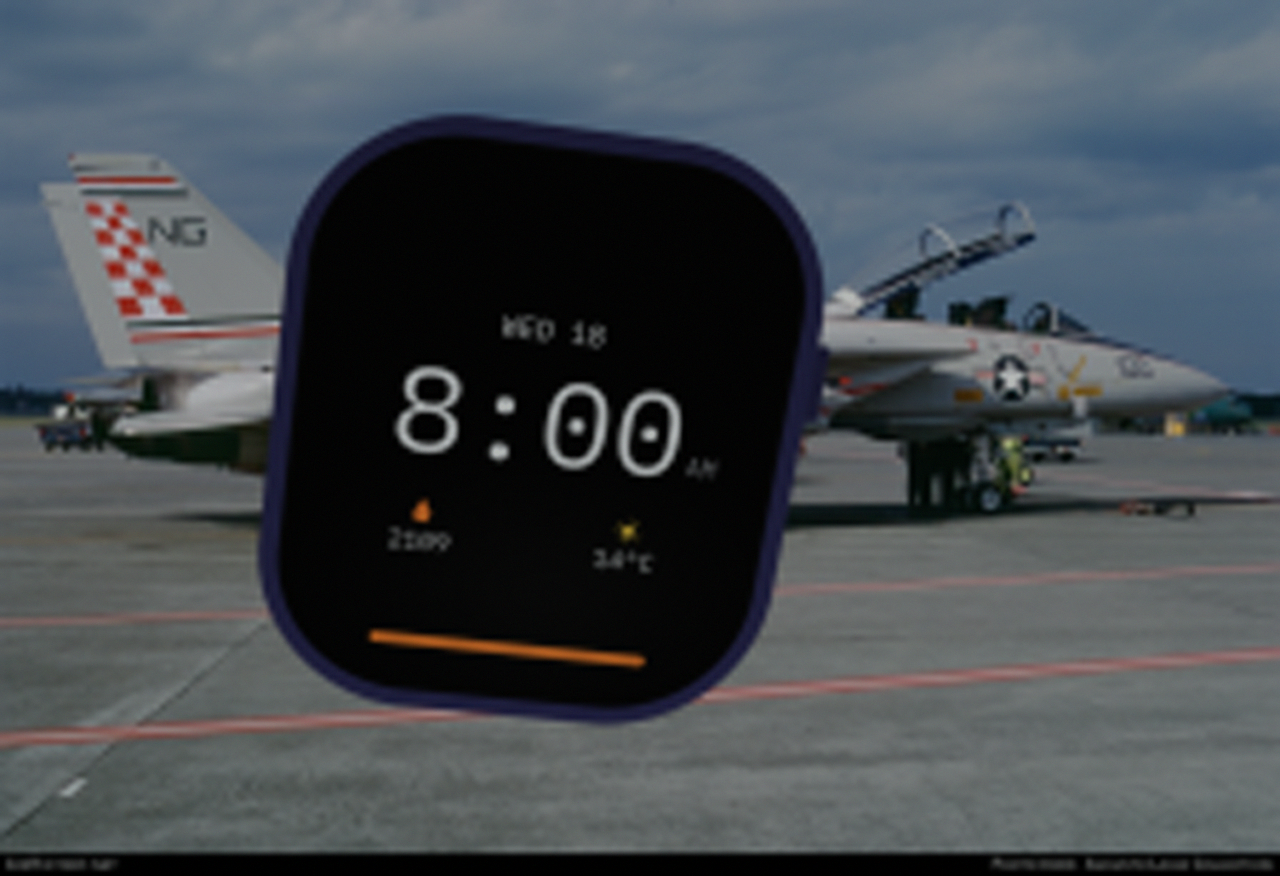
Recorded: 8h00
